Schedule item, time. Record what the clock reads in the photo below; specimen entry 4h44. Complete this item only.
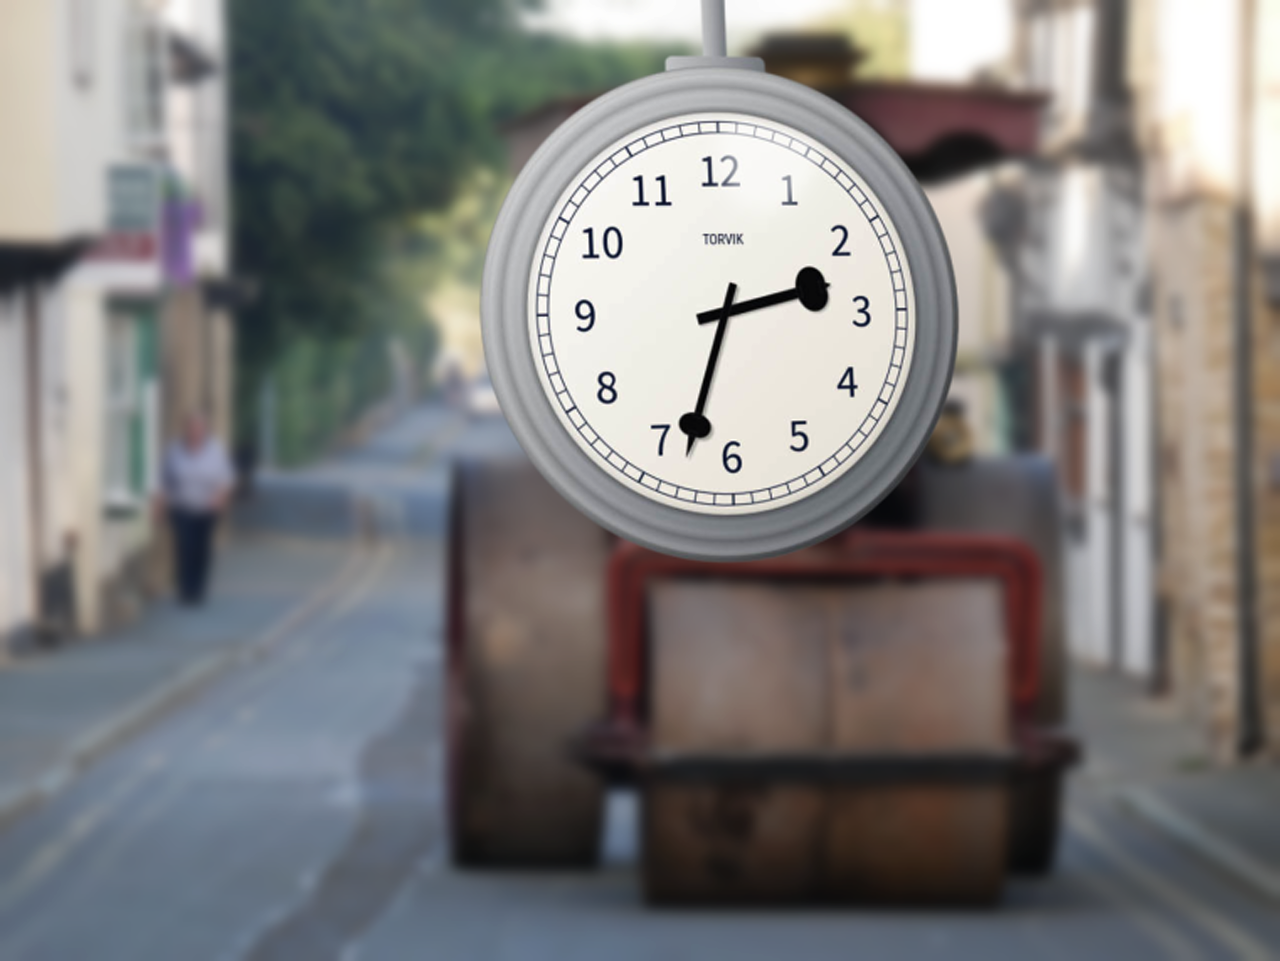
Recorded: 2h33
